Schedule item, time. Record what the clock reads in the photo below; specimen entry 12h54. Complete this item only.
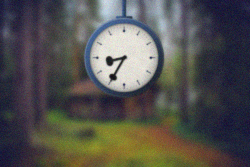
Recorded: 8h35
